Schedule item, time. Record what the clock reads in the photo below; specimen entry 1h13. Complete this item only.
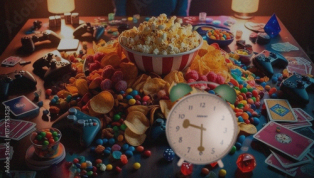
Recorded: 9h30
